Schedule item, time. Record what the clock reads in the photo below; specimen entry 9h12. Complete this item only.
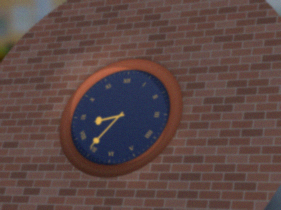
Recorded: 8h36
